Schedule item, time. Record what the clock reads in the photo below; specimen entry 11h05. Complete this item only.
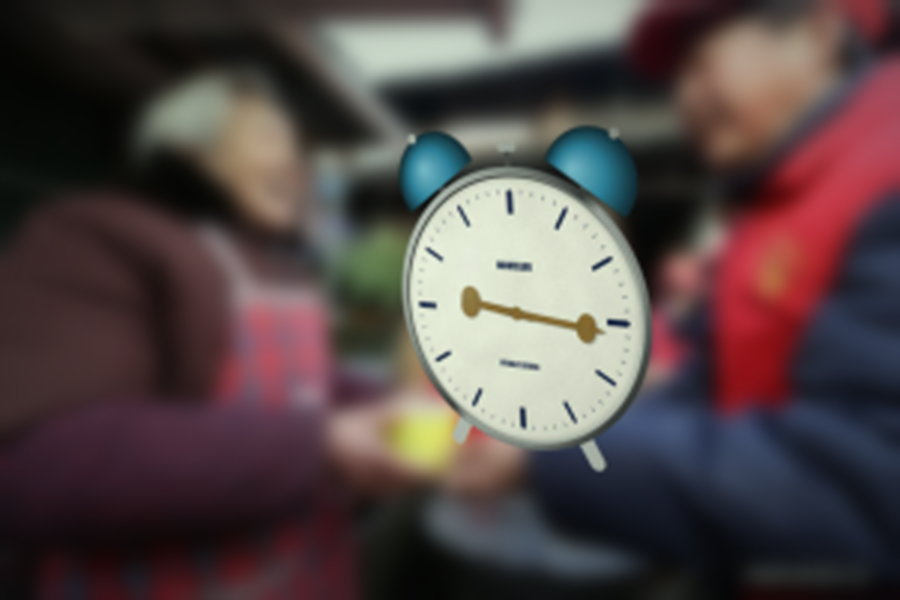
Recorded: 9h16
